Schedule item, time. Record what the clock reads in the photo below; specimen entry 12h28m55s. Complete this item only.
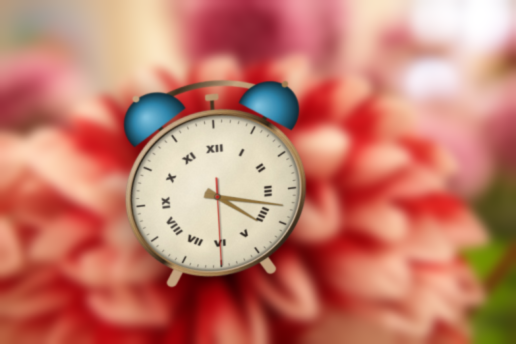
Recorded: 4h17m30s
